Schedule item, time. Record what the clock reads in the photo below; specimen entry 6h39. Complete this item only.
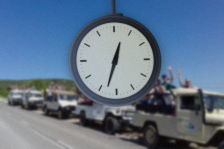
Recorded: 12h33
